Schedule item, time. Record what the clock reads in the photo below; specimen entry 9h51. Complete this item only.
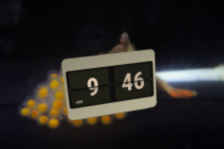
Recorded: 9h46
